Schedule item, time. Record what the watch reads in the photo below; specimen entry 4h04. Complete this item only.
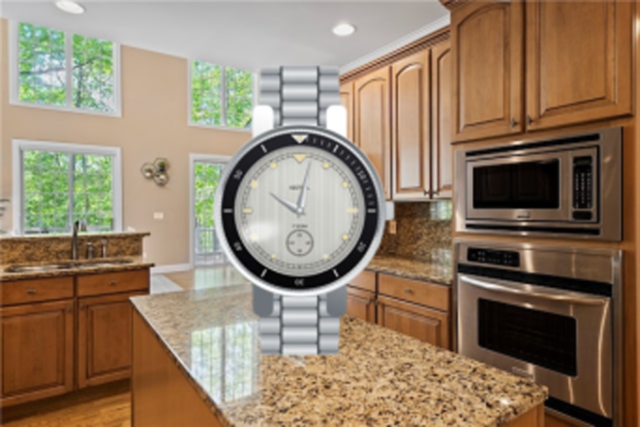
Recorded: 10h02
